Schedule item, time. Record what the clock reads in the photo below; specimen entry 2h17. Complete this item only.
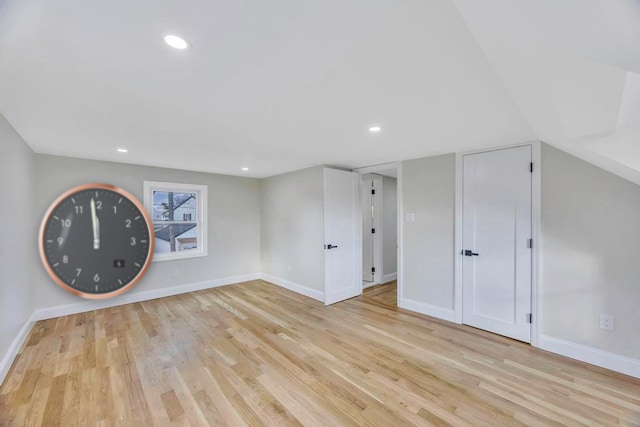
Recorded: 11h59
